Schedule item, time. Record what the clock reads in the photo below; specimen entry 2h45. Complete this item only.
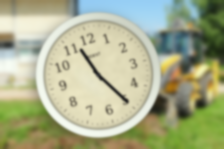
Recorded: 11h25
